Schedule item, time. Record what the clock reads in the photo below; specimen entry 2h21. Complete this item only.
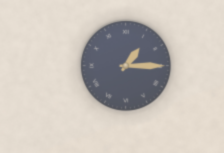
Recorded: 1h15
